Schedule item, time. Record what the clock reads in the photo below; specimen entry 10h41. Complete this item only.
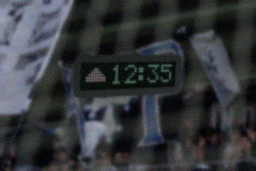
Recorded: 12h35
